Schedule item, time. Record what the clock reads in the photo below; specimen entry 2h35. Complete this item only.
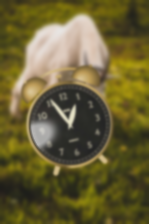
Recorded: 12h56
